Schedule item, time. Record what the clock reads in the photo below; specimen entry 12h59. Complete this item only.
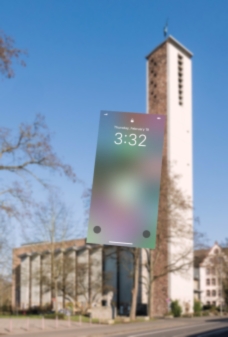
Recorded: 3h32
